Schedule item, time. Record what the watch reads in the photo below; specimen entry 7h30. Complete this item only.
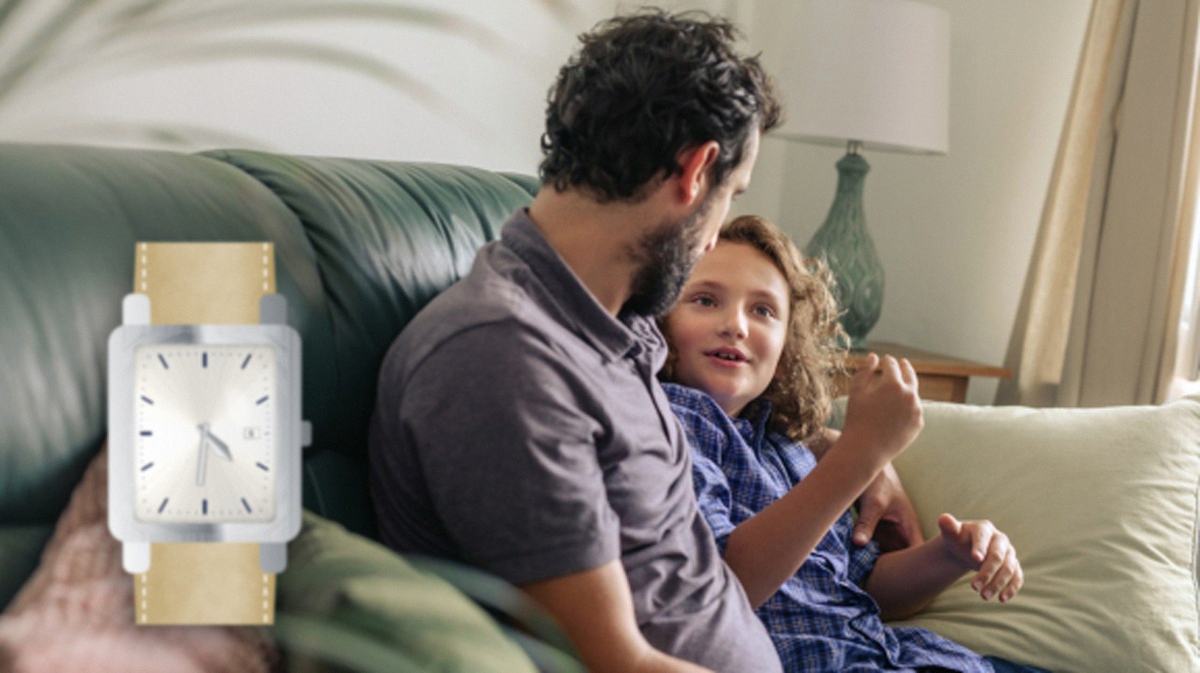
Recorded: 4h31
